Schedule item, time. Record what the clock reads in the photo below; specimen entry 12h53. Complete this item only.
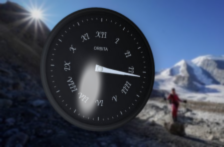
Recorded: 3h16
